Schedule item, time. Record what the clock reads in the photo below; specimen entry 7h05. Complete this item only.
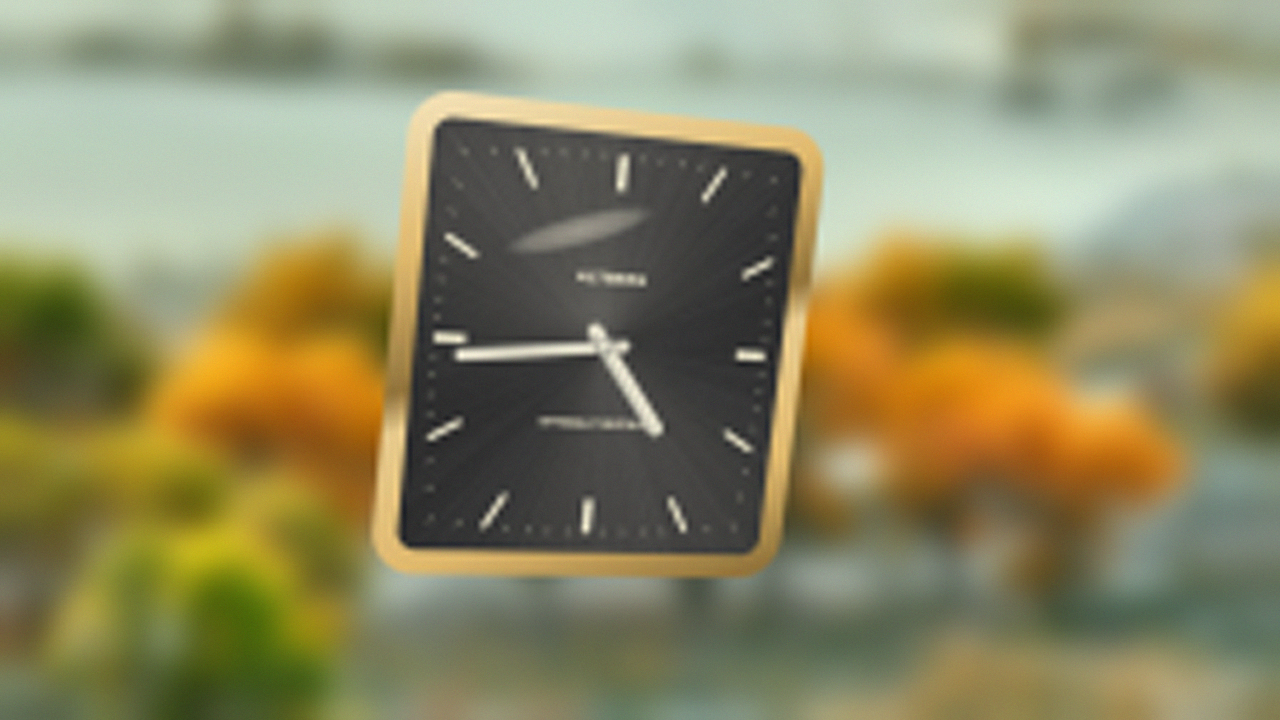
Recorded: 4h44
